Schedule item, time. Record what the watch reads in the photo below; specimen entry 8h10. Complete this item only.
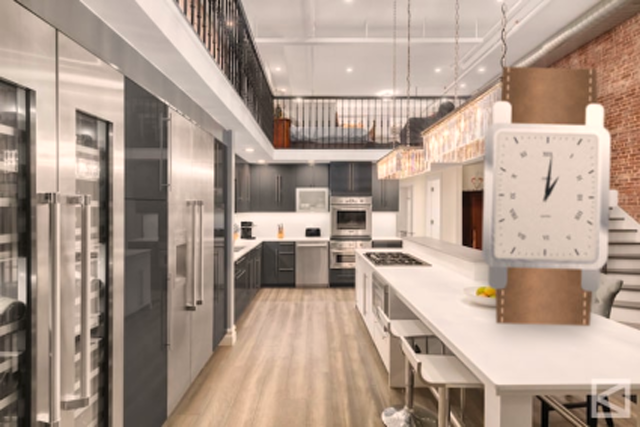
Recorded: 1h01
